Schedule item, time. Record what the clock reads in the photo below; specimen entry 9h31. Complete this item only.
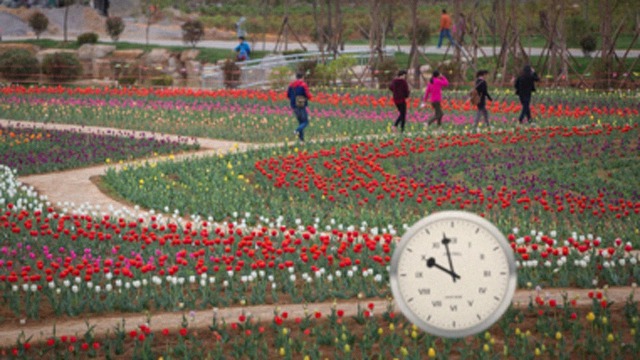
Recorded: 9h58
